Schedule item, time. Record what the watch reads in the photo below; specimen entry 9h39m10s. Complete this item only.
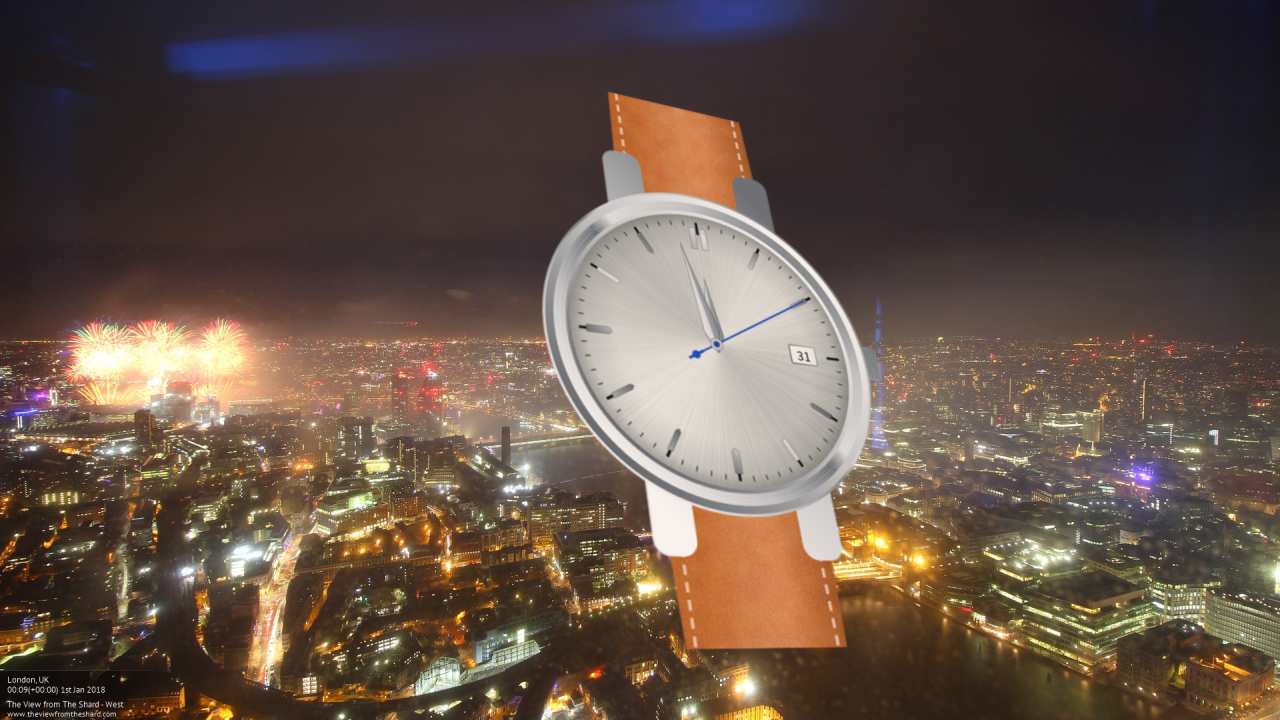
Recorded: 11h58m10s
